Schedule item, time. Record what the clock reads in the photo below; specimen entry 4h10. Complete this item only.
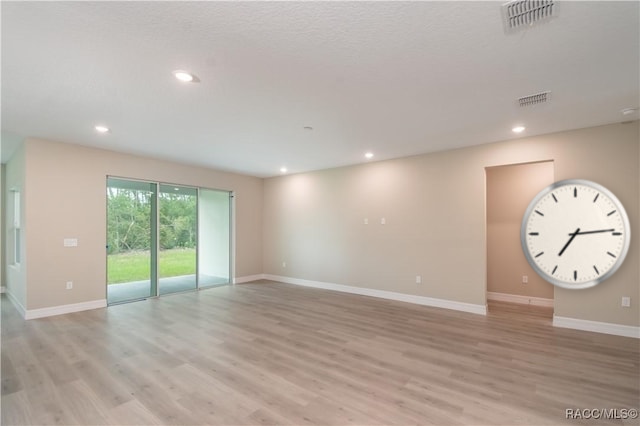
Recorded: 7h14
